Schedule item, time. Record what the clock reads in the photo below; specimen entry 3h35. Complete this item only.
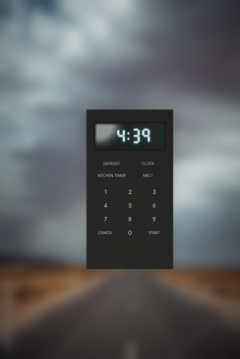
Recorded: 4h39
